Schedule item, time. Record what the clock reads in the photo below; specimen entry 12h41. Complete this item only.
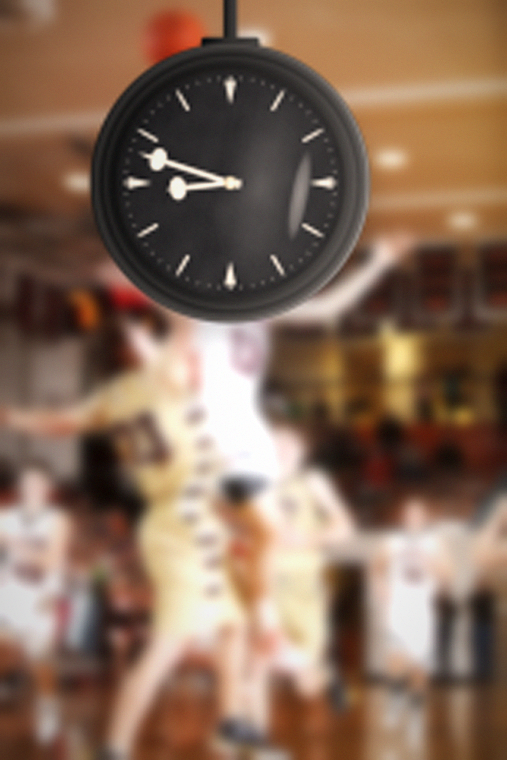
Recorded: 8h48
